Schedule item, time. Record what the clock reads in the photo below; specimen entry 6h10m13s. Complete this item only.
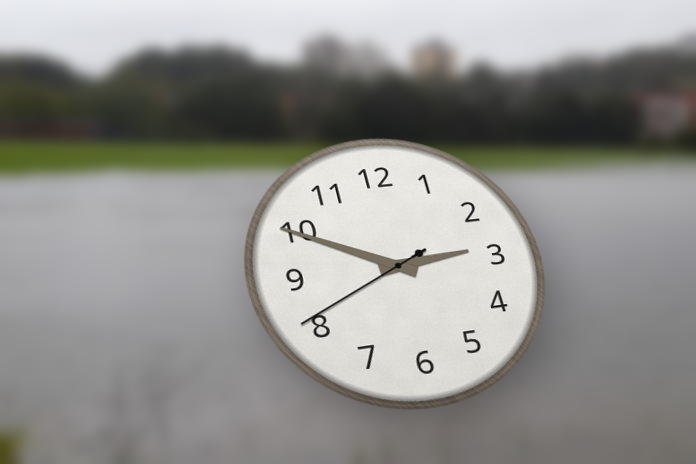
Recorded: 2h49m41s
